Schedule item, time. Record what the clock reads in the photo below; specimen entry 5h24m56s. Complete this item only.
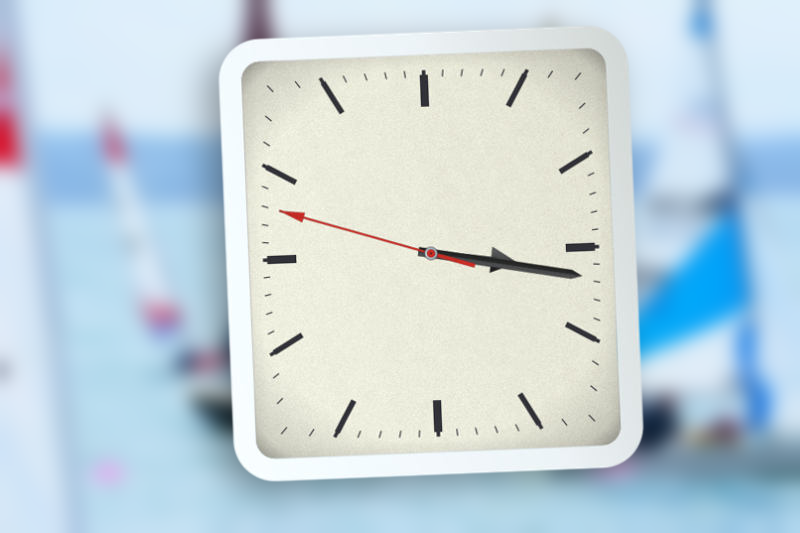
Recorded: 3h16m48s
